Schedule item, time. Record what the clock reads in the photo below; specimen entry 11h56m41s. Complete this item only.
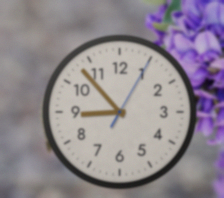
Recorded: 8h53m05s
